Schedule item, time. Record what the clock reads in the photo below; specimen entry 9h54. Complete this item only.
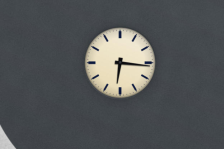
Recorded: 6h16
